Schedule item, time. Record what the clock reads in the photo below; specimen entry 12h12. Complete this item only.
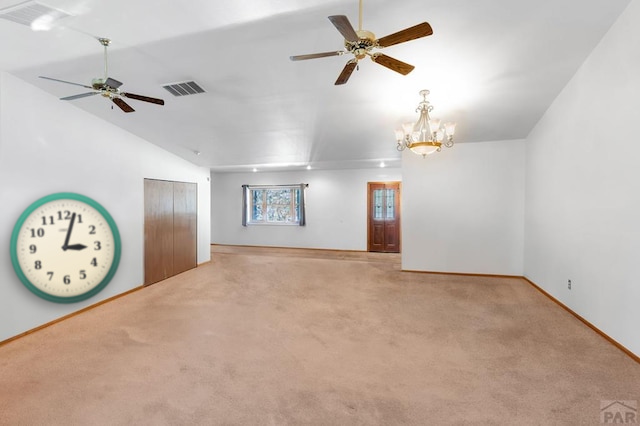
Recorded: 3h03
